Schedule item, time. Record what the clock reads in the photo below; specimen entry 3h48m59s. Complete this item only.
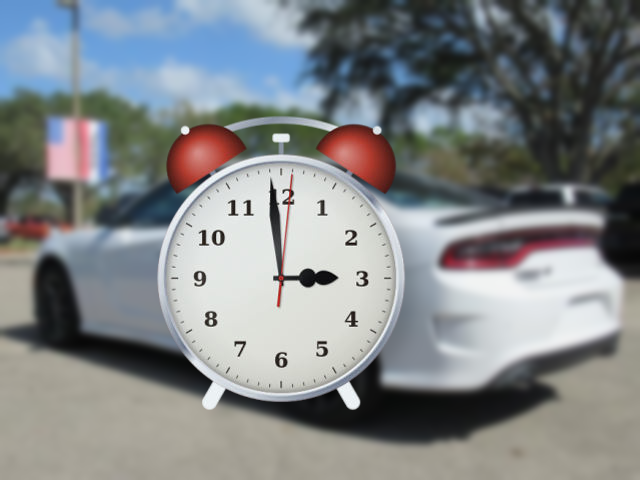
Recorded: 2h59m01s
